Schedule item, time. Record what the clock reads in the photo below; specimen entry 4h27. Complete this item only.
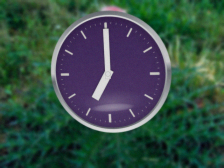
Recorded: 7h00
